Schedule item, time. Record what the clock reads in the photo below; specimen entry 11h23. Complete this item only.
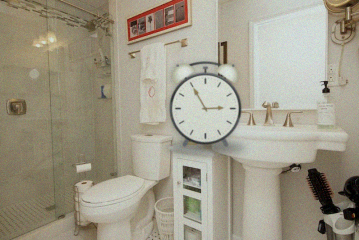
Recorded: 2h55
